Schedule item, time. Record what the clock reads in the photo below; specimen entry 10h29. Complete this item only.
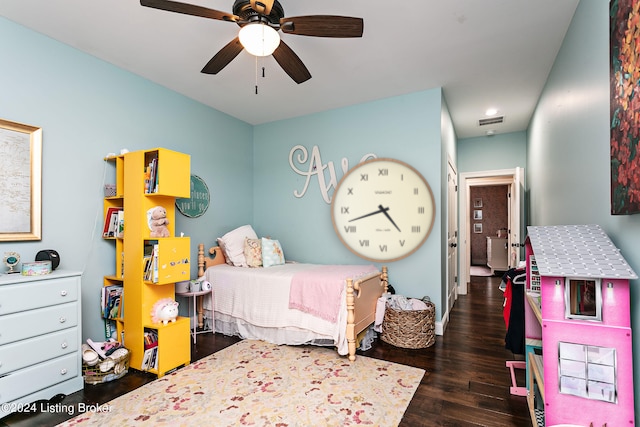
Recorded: 4h42
